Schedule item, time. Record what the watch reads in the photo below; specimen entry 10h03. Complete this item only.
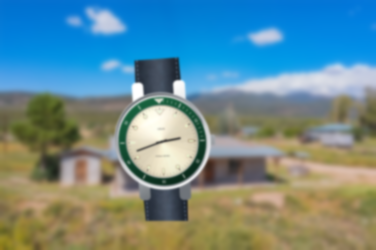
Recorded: 2h42
